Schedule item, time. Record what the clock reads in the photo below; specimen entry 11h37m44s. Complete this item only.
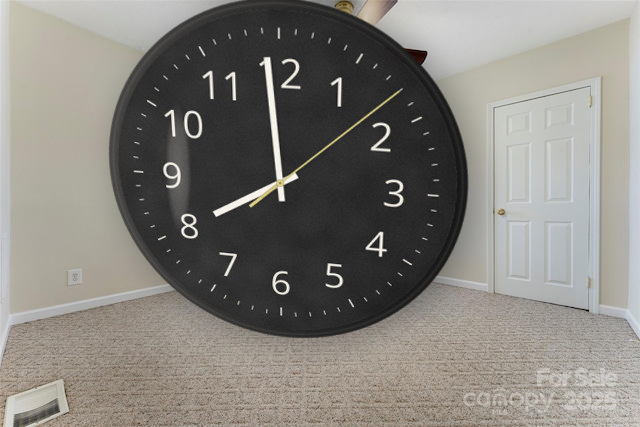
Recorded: 7h59m08s
